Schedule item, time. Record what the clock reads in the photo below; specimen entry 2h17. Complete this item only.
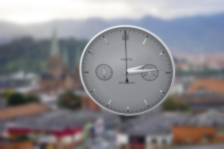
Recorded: 2h14
